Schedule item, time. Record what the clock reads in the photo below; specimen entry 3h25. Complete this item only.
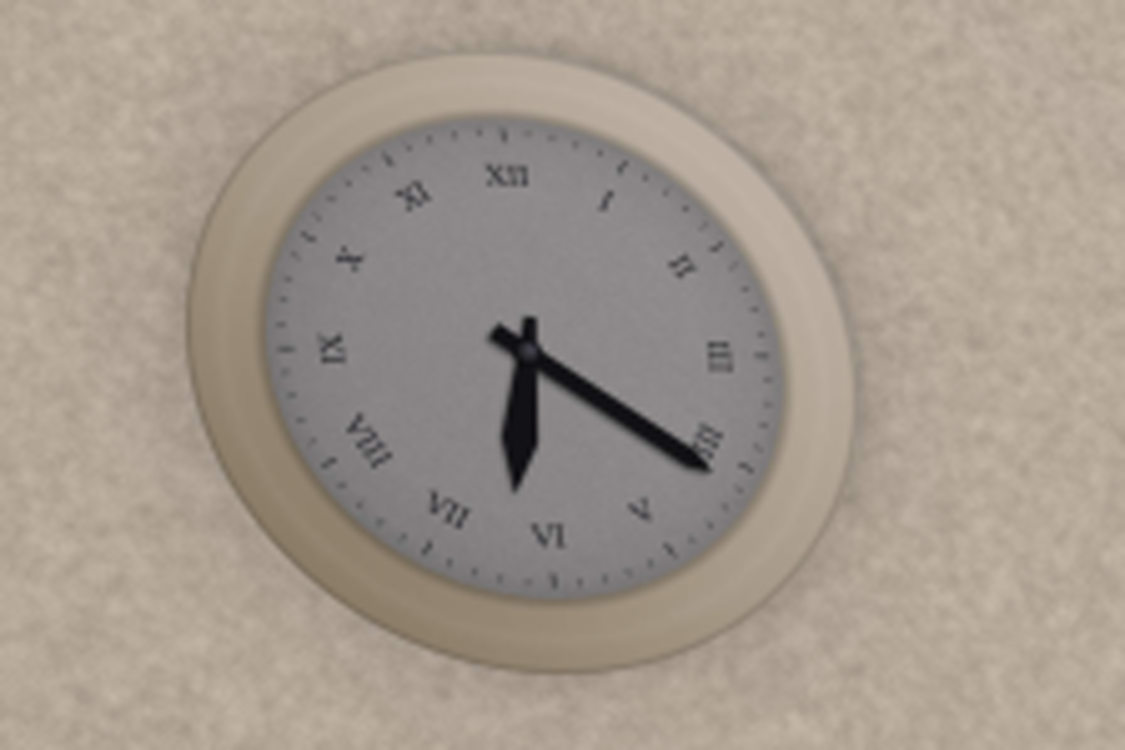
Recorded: 6h21
